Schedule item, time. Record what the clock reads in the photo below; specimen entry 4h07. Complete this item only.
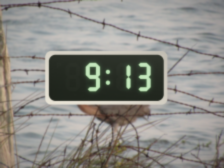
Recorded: 9h13
